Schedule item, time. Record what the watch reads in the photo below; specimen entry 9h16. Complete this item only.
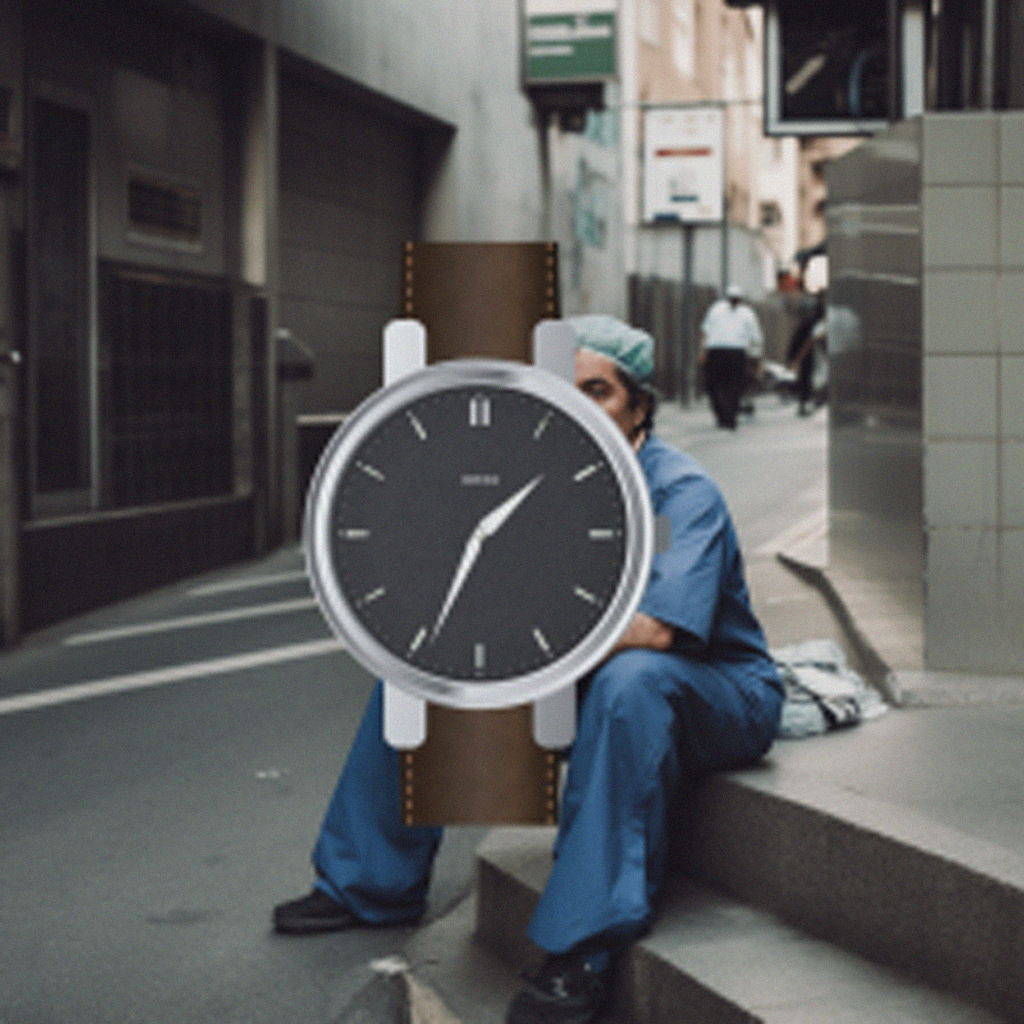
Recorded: 1h34
